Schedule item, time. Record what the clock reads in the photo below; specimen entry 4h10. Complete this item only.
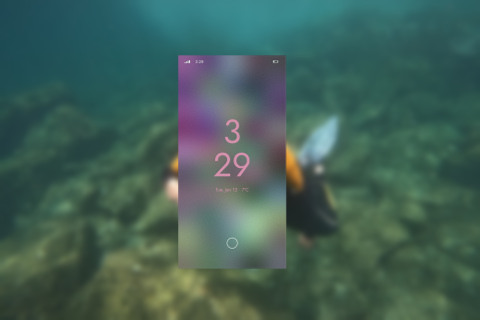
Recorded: 3h29
